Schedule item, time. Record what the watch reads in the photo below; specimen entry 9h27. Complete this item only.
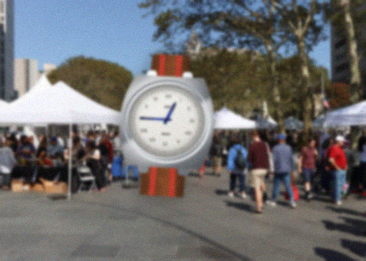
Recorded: 12h45
